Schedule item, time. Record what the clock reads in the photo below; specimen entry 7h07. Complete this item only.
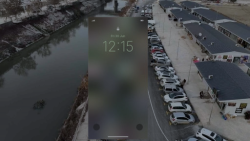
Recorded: 12h15
